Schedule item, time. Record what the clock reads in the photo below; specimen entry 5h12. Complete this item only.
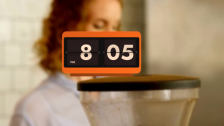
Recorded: 8h05
